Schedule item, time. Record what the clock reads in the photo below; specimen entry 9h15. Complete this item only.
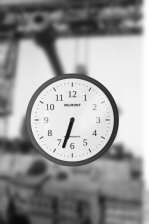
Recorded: 6h33
